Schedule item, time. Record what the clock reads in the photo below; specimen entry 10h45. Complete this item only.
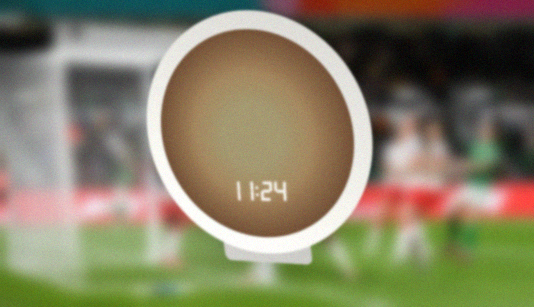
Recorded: 11h24
